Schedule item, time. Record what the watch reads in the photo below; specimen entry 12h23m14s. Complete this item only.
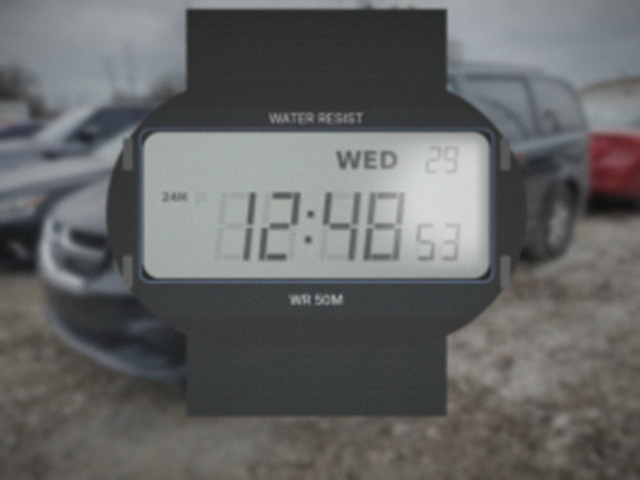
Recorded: 12h48m53s
